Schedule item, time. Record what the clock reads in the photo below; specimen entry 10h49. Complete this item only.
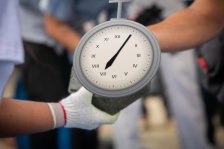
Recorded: 7h05
